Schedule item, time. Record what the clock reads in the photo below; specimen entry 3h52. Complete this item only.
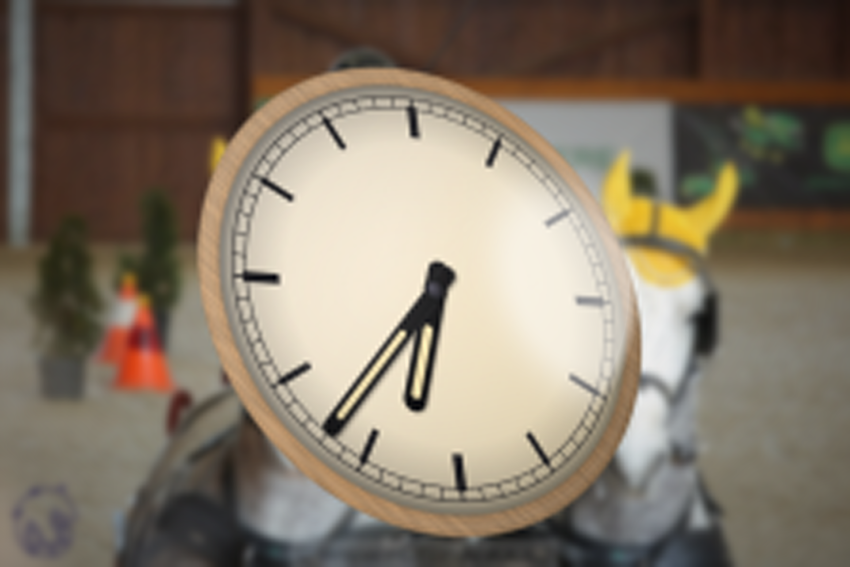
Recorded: 6h37
